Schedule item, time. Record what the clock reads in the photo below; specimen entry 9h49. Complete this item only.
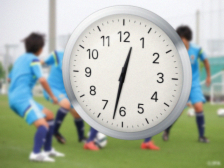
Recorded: 12h32
